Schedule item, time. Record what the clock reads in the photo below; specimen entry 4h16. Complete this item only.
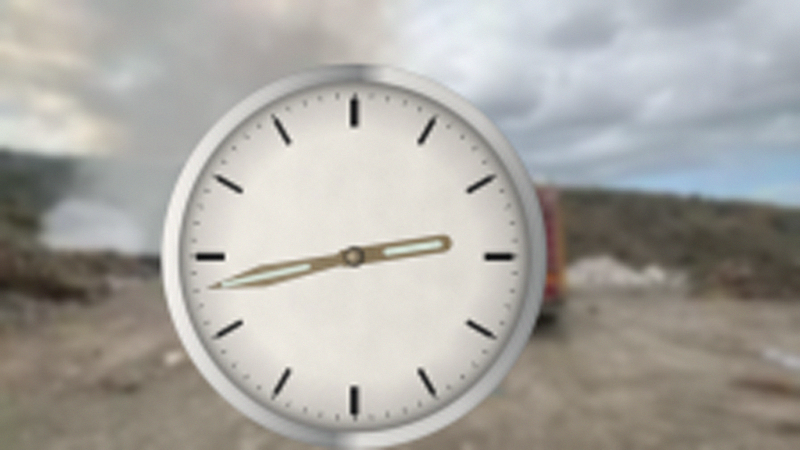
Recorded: 2h43
